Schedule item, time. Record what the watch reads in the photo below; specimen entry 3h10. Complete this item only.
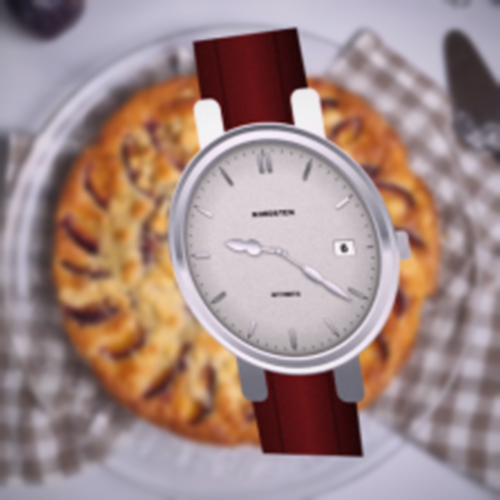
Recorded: 9h21
